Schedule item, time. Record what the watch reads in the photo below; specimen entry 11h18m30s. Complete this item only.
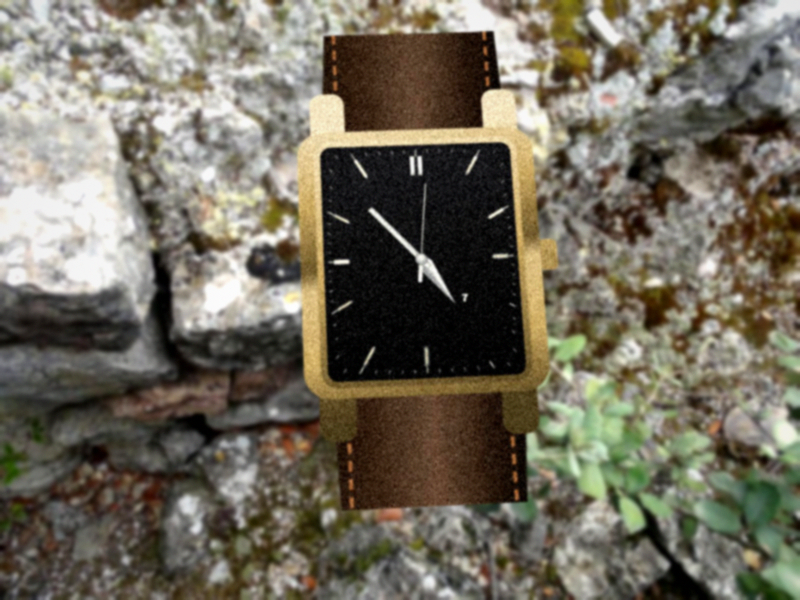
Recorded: 4h53m01s
